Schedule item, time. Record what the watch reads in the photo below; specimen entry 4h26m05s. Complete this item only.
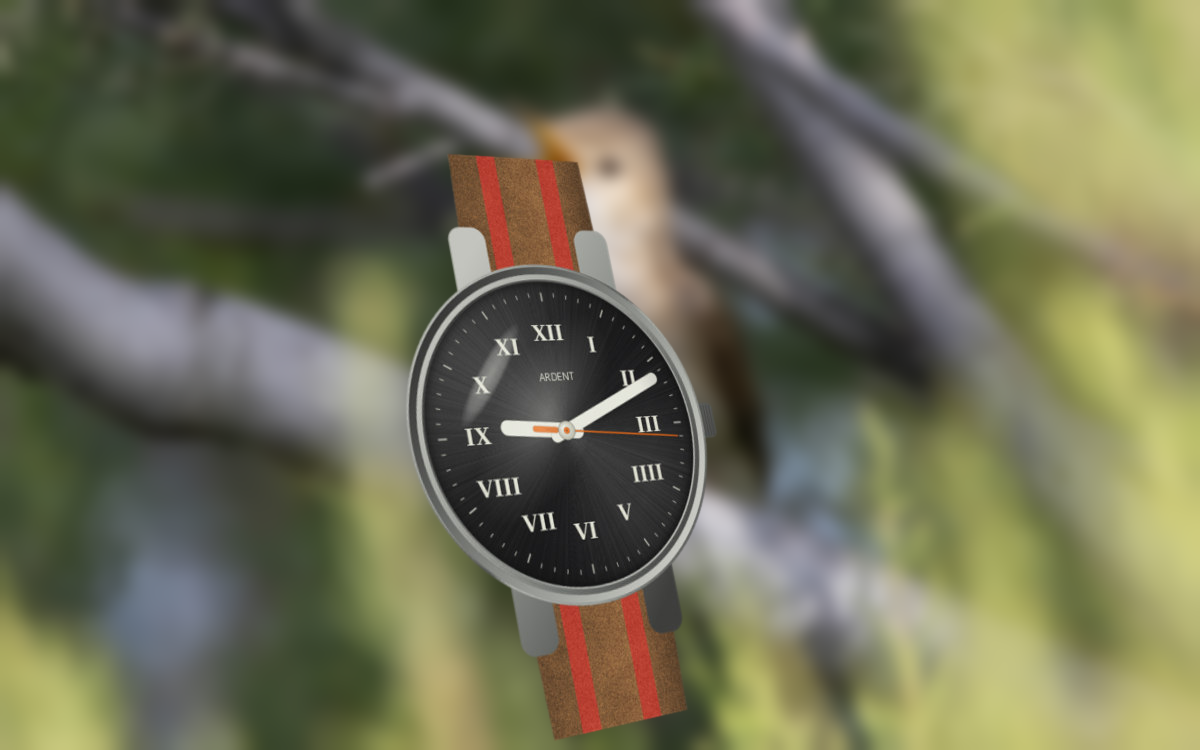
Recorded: 9h11m16s
